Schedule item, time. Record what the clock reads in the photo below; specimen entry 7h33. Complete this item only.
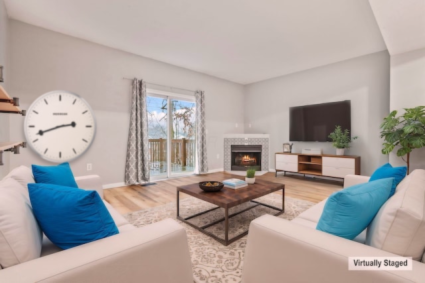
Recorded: 2h42
